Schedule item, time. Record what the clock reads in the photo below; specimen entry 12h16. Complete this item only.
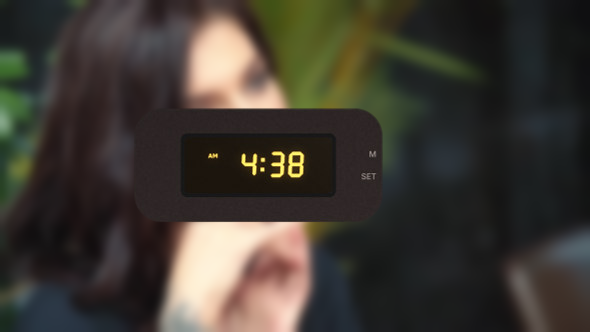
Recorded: 4h38
